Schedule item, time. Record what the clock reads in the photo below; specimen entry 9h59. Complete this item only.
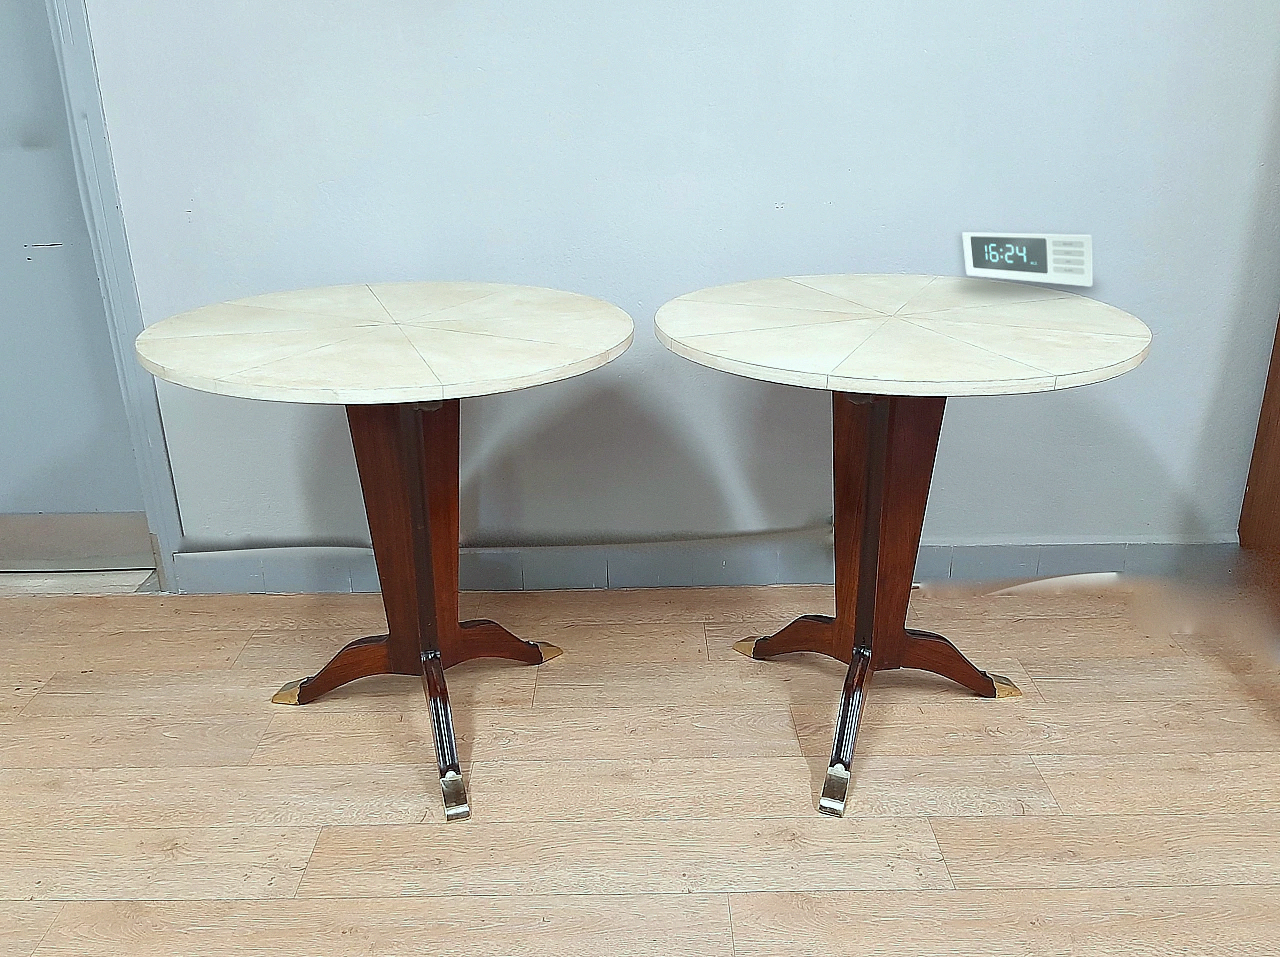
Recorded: 16h24
